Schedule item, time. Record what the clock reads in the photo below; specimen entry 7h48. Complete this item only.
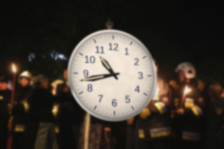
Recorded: 10h43
